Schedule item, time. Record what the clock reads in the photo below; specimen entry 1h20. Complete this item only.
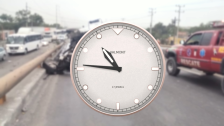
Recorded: 10h46
